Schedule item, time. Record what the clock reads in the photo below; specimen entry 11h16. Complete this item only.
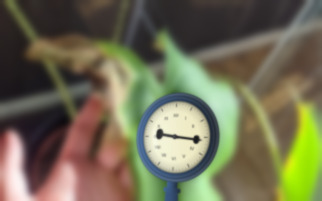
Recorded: 9h16
